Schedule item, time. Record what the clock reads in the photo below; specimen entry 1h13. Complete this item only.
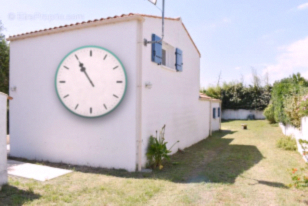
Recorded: 10h55
